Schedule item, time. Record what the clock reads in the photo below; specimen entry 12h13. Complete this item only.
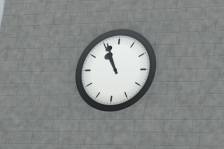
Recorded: 10h56
